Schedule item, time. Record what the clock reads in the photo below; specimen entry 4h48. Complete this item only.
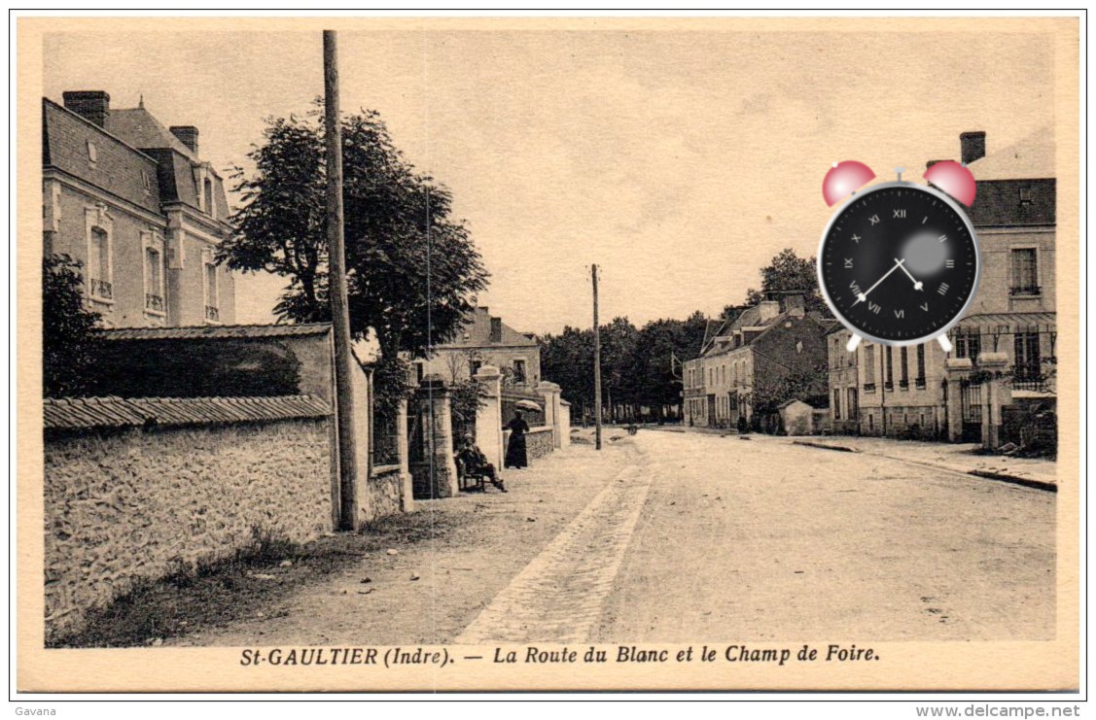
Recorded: 4h38
